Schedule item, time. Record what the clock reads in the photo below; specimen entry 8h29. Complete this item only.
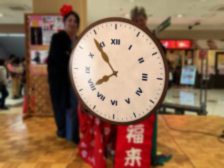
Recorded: 7h54
